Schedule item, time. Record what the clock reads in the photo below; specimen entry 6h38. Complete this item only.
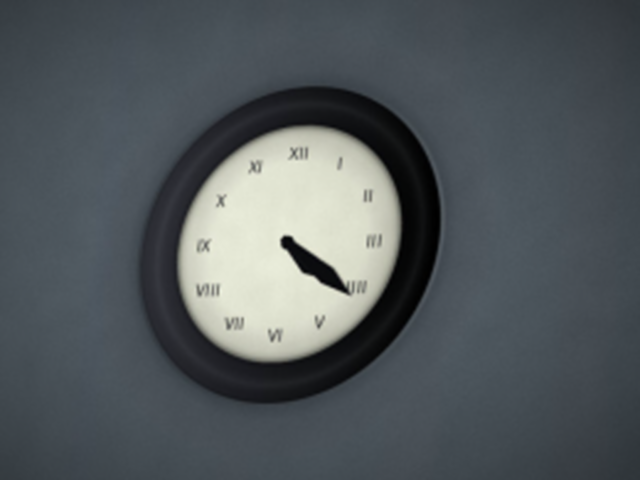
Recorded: 4h21
